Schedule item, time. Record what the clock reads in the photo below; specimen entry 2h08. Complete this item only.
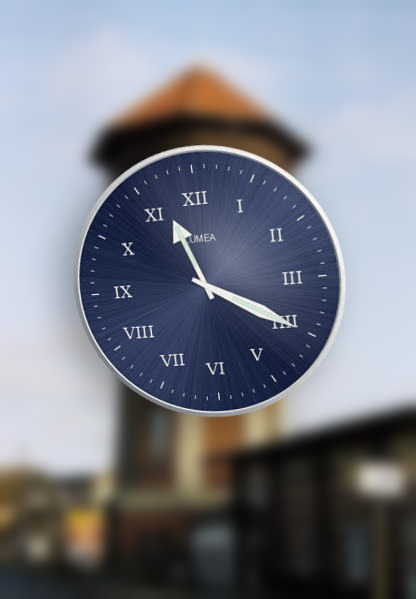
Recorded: 11h20
